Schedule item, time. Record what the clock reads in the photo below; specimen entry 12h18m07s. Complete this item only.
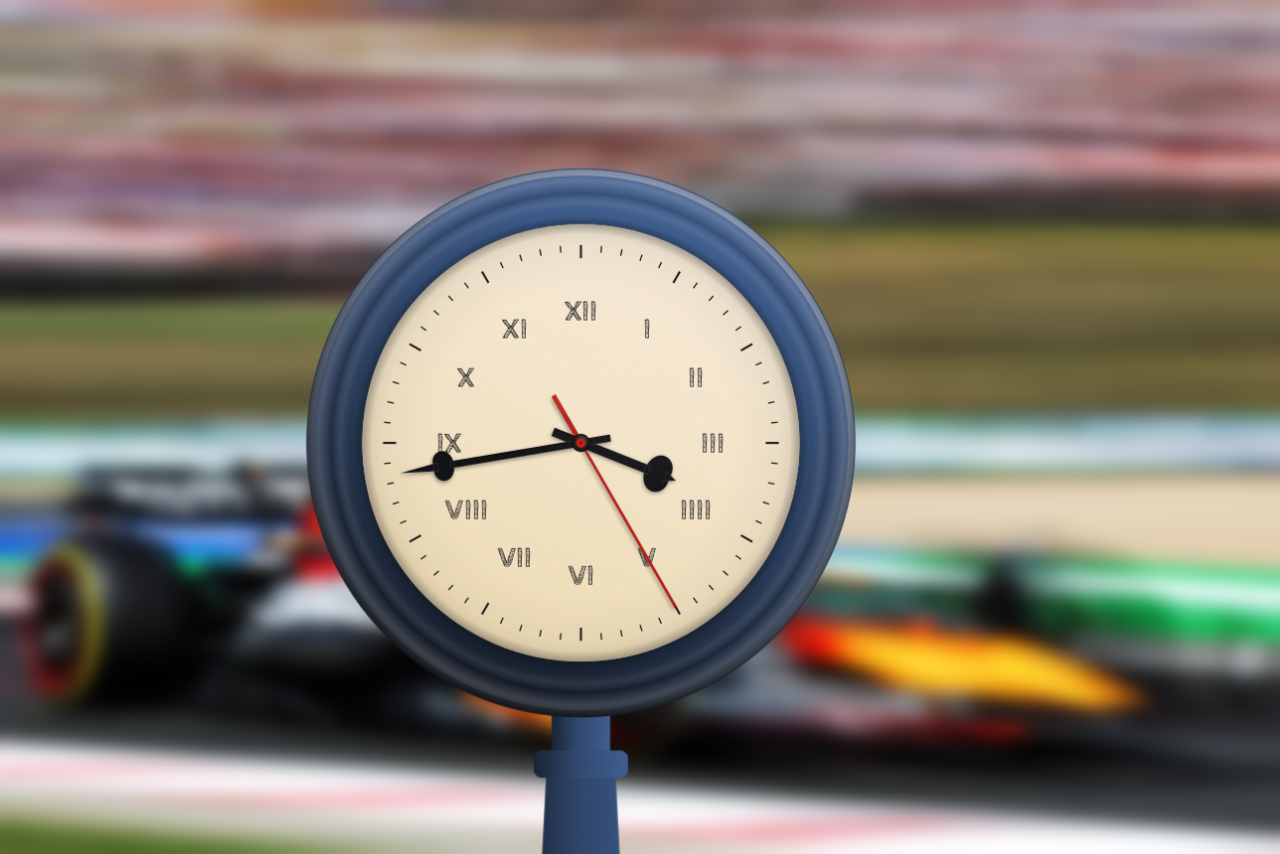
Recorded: 3h43m25s
